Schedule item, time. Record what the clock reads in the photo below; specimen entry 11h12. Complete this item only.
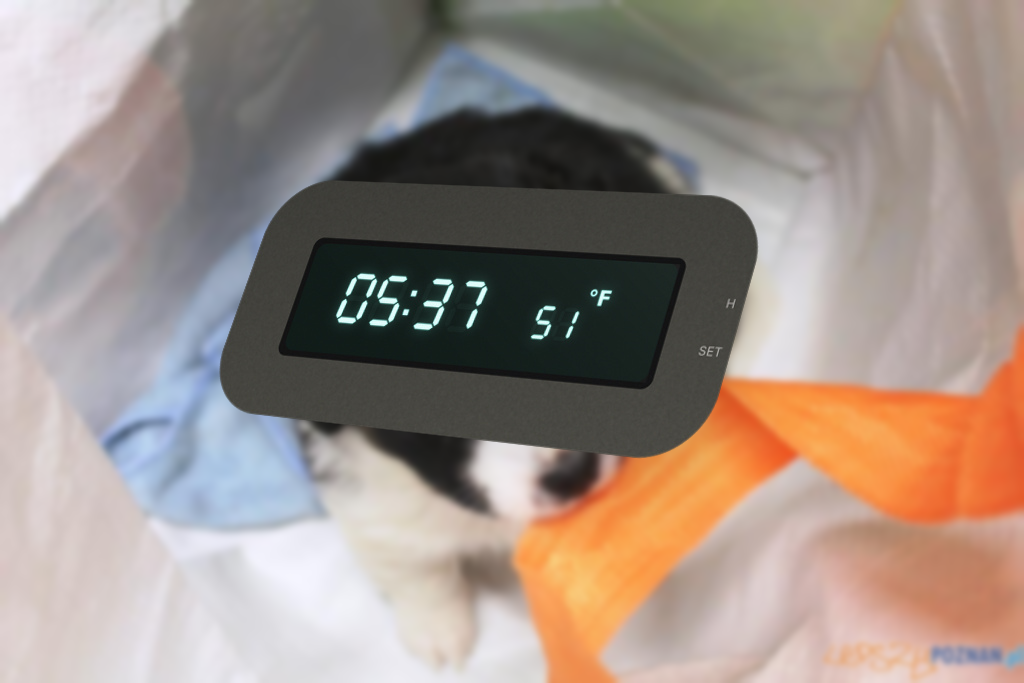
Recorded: 5h37
